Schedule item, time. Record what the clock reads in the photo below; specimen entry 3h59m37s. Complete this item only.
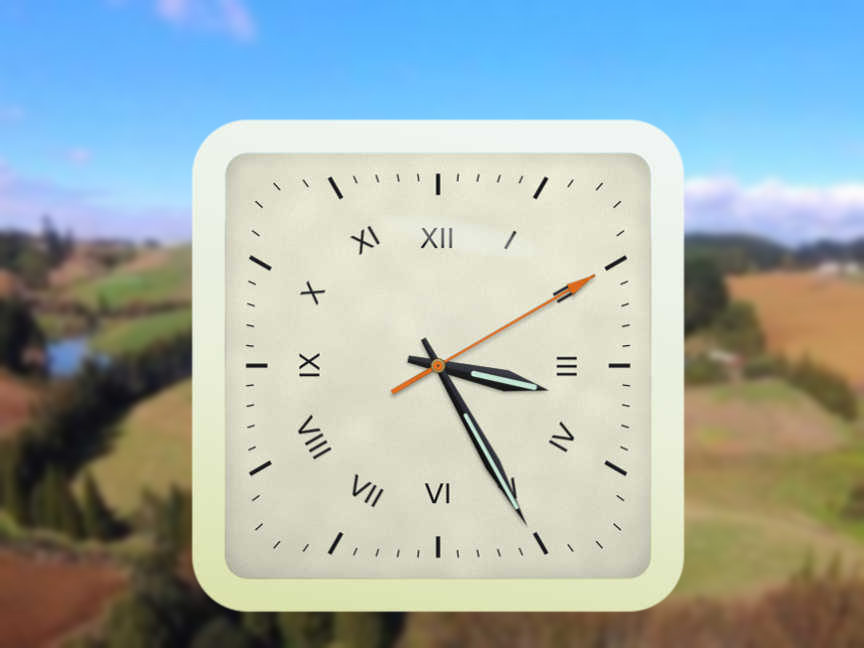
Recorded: 3h25m10s
